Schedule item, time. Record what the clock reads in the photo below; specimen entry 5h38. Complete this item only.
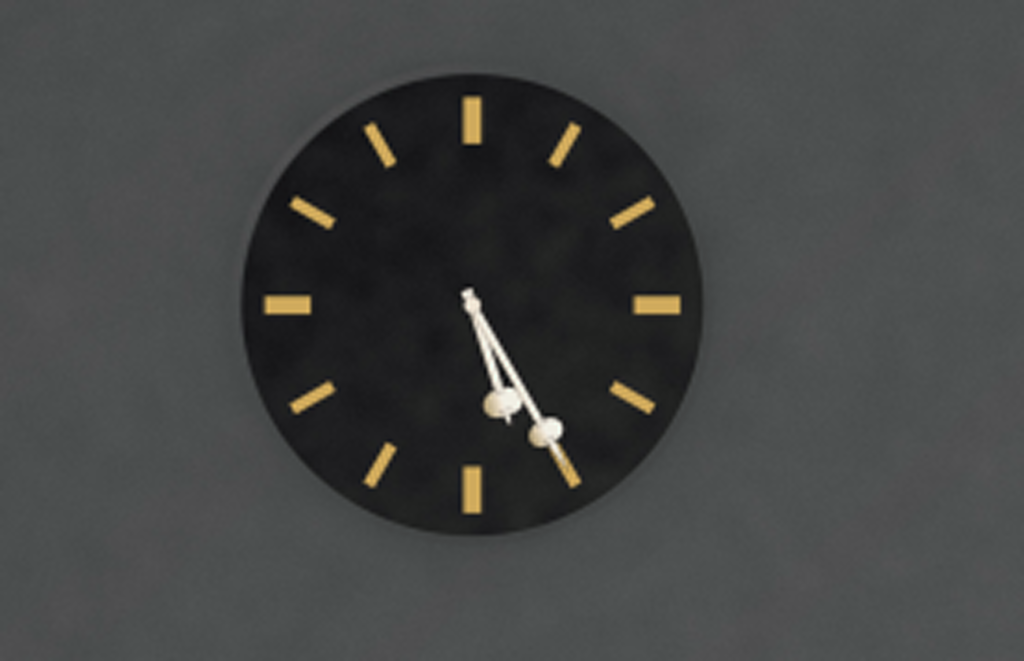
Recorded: 5h25
